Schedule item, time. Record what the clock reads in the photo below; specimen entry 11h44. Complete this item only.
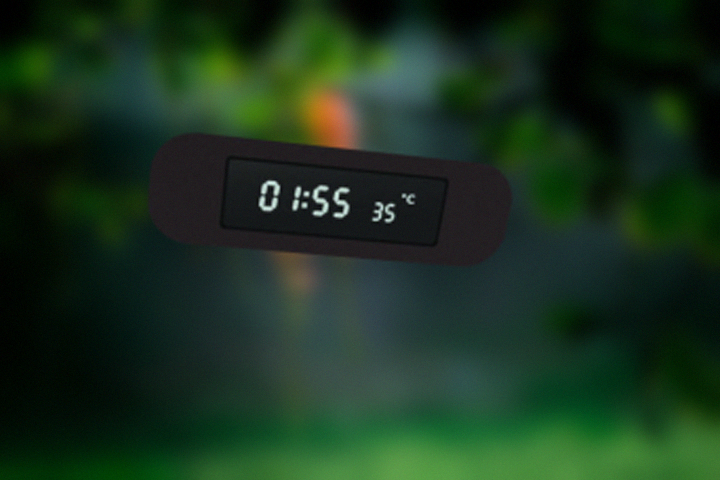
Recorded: 1h55
